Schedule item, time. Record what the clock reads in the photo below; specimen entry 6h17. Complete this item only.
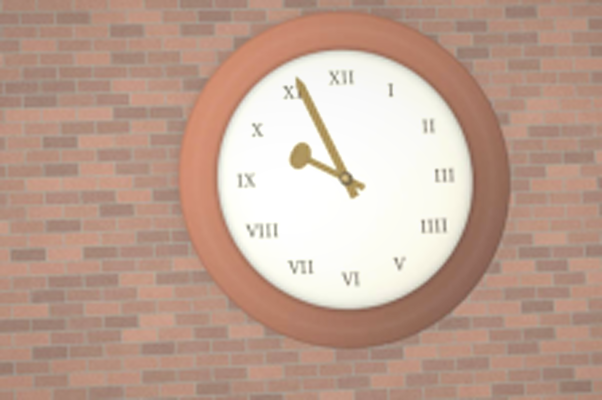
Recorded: 9h56
